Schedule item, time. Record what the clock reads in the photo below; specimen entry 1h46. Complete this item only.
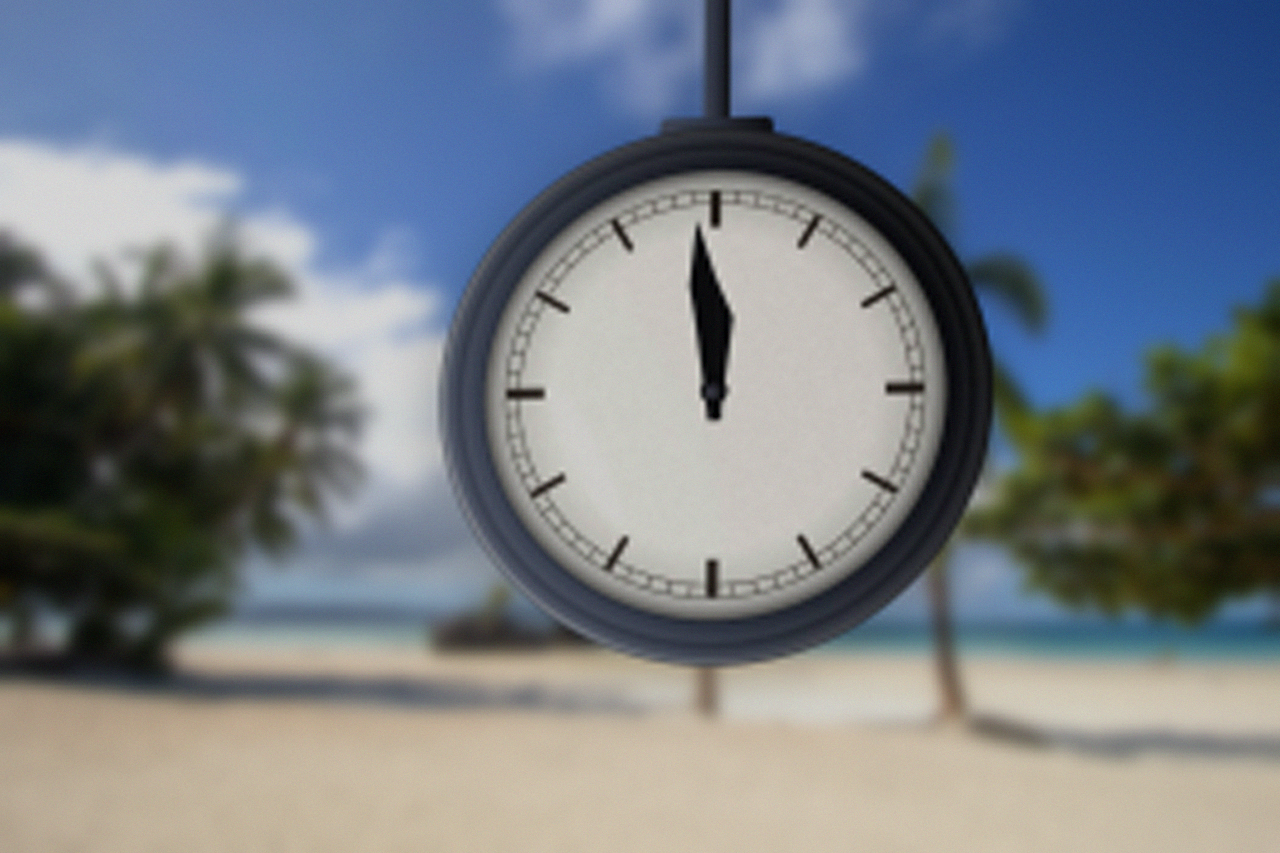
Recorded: 11h59
